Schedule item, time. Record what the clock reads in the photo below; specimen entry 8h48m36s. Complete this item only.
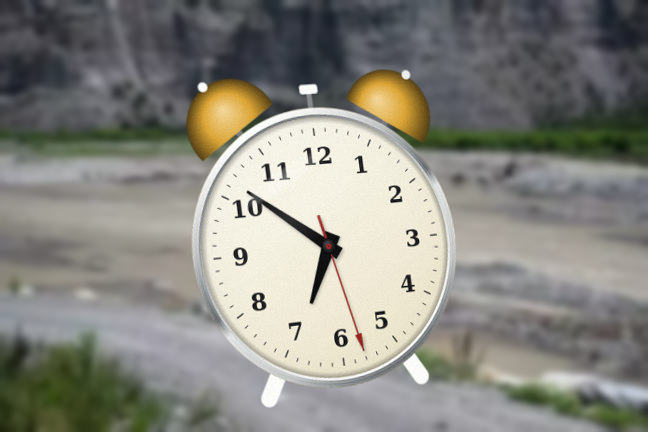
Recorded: 6h51m28s
